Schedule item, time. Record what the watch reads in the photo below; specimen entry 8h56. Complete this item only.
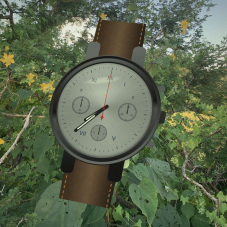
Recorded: 7h37
